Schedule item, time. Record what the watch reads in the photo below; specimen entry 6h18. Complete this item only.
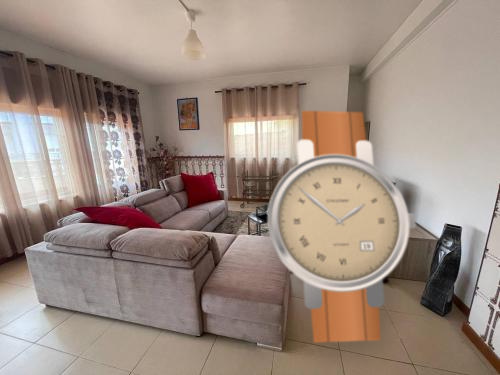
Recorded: 1h52
